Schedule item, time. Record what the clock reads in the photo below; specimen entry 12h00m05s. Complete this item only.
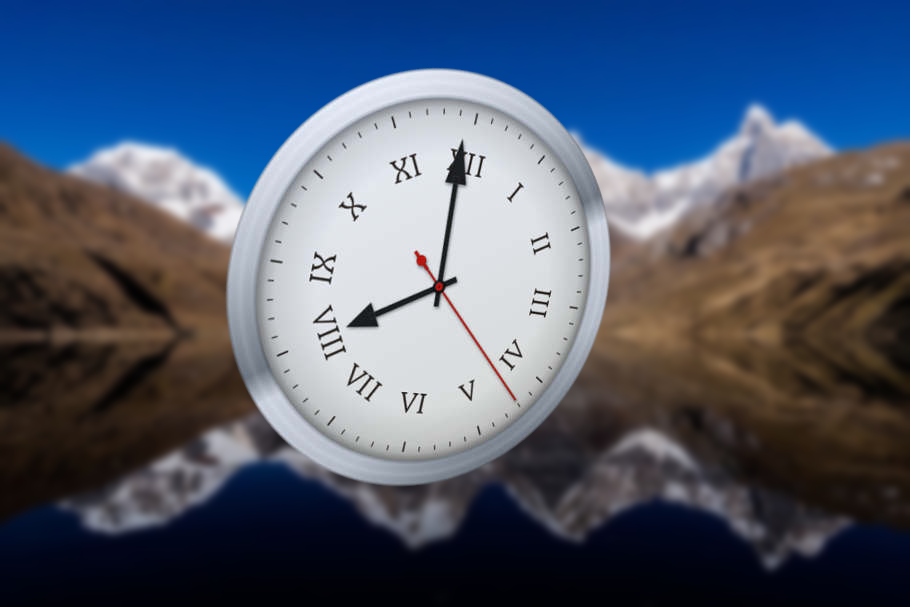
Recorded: 7h59m22s
